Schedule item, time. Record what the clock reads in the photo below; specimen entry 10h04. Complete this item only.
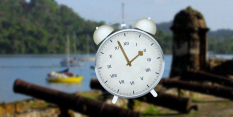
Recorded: 1h57
